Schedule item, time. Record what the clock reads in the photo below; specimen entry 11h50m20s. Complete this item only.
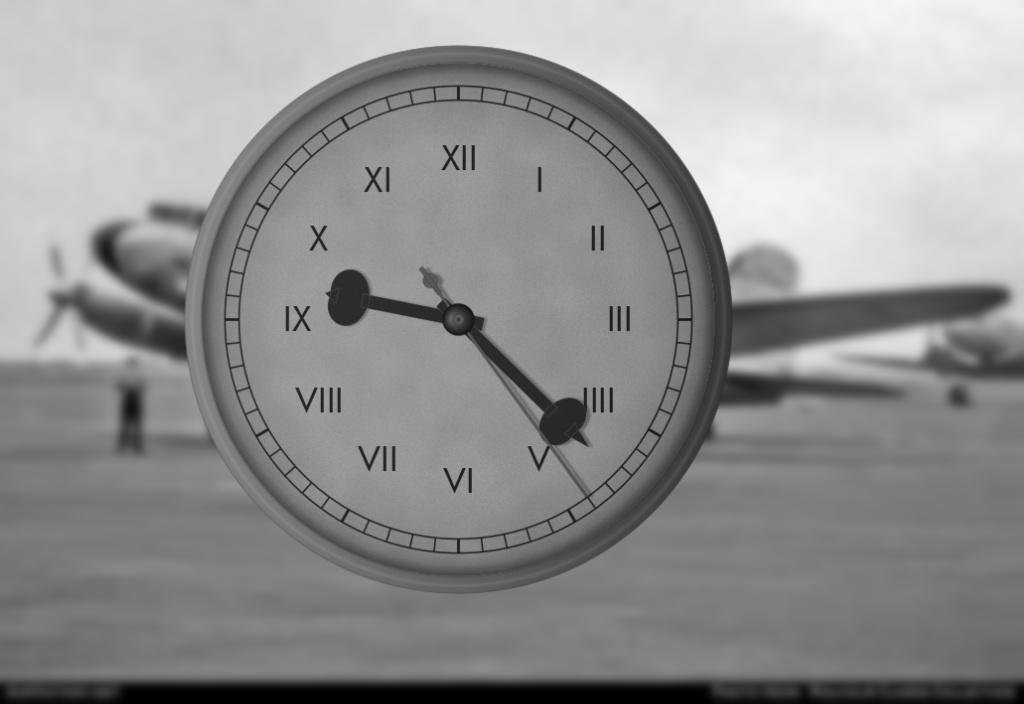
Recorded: 9h22m24s
